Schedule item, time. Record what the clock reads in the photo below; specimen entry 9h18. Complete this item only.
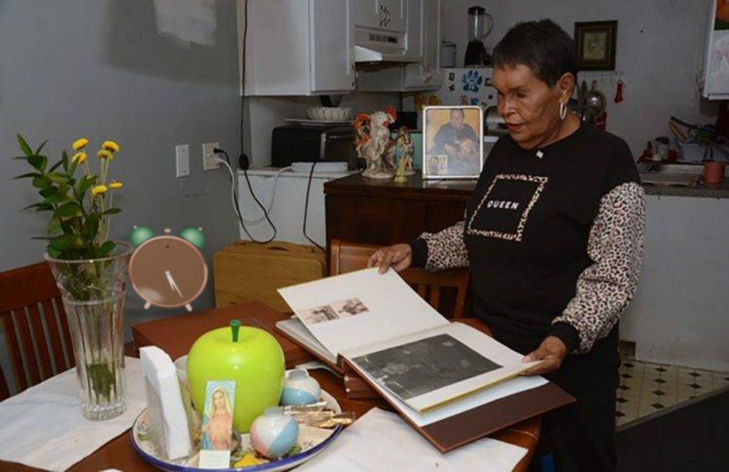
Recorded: 5h25
